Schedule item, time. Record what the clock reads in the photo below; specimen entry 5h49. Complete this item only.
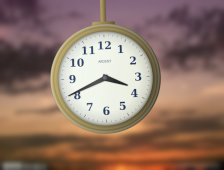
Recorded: 3h41
